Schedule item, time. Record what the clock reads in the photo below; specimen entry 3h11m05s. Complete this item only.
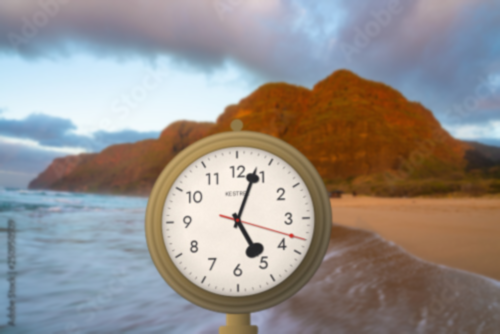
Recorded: 5h03m18s
